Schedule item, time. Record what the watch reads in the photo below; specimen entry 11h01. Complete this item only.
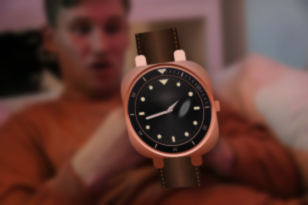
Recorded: 1h43
